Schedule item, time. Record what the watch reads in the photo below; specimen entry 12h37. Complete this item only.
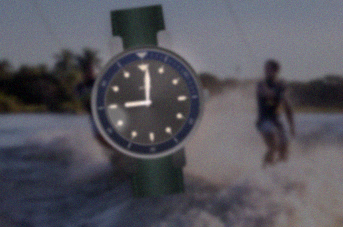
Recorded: 9h01
